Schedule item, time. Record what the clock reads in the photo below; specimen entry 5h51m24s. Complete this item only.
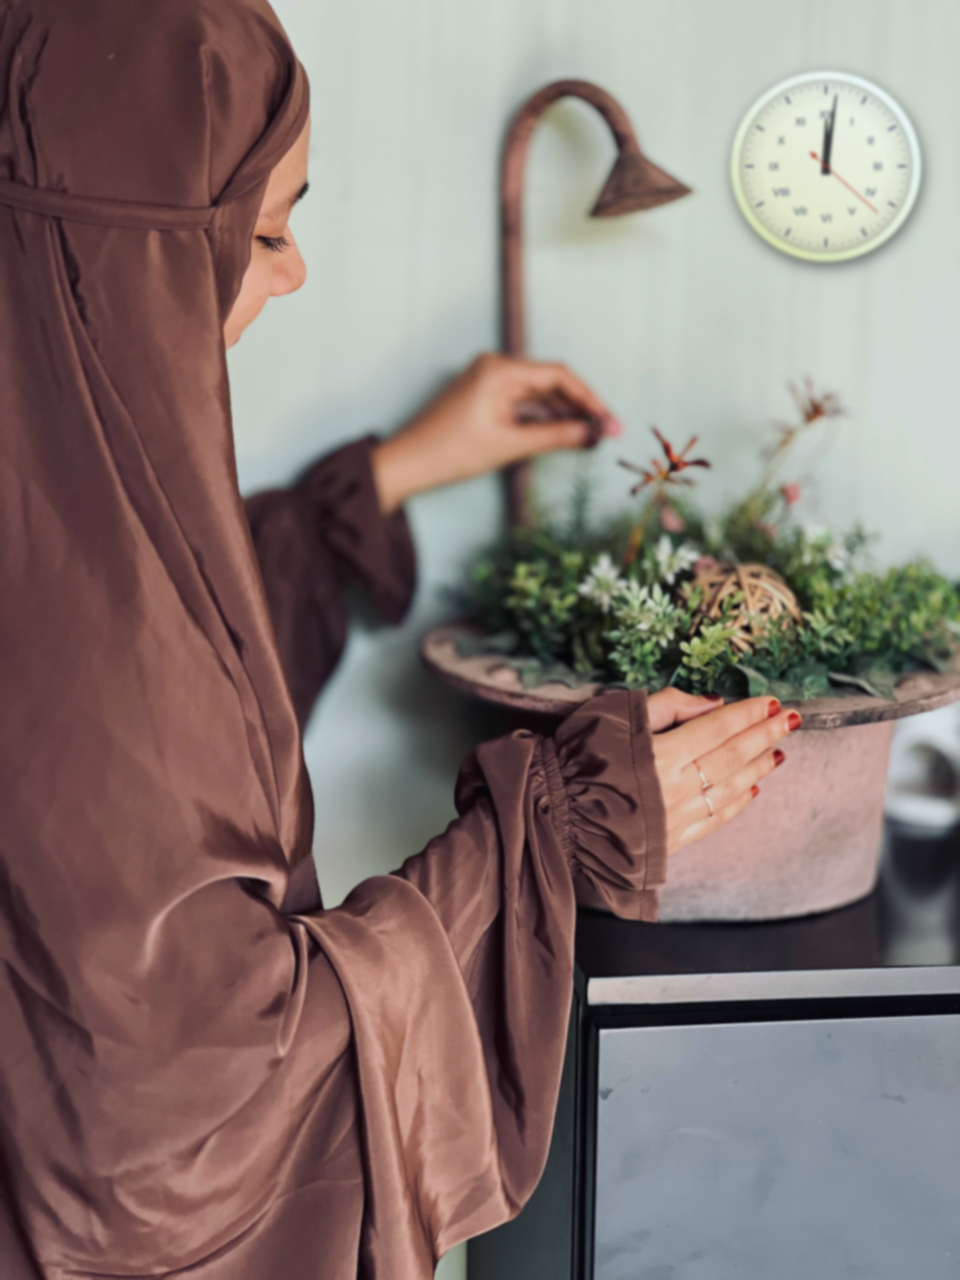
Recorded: 12h01m22s
